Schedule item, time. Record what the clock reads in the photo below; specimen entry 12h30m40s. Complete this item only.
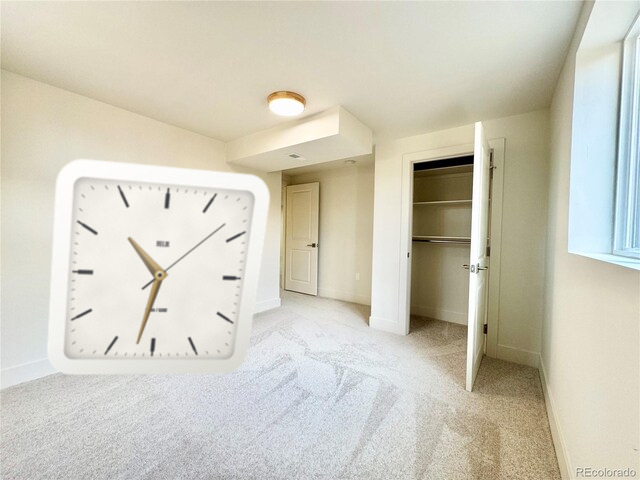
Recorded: 10h32m08s
